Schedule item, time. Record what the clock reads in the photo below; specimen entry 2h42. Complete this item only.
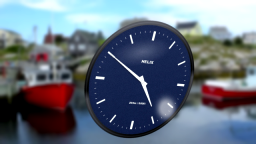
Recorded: 4h50
